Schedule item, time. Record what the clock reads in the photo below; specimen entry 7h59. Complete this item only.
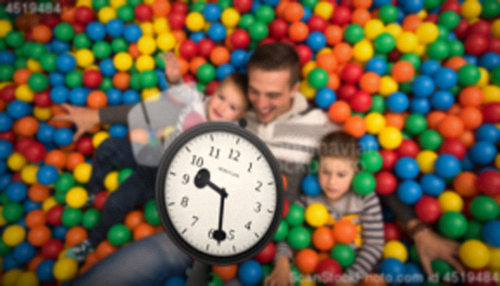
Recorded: 9h28
